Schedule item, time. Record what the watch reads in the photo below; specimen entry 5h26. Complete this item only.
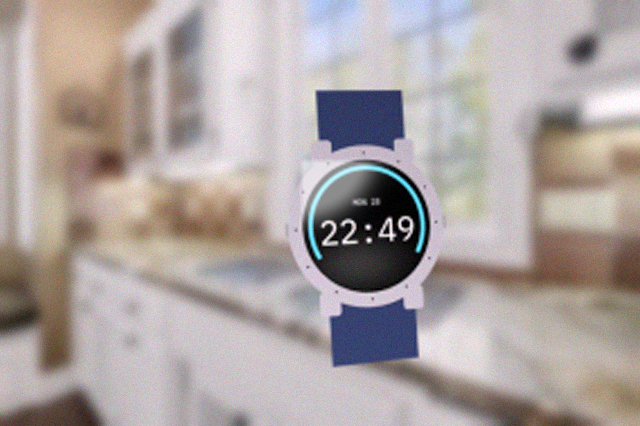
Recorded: 22h49
